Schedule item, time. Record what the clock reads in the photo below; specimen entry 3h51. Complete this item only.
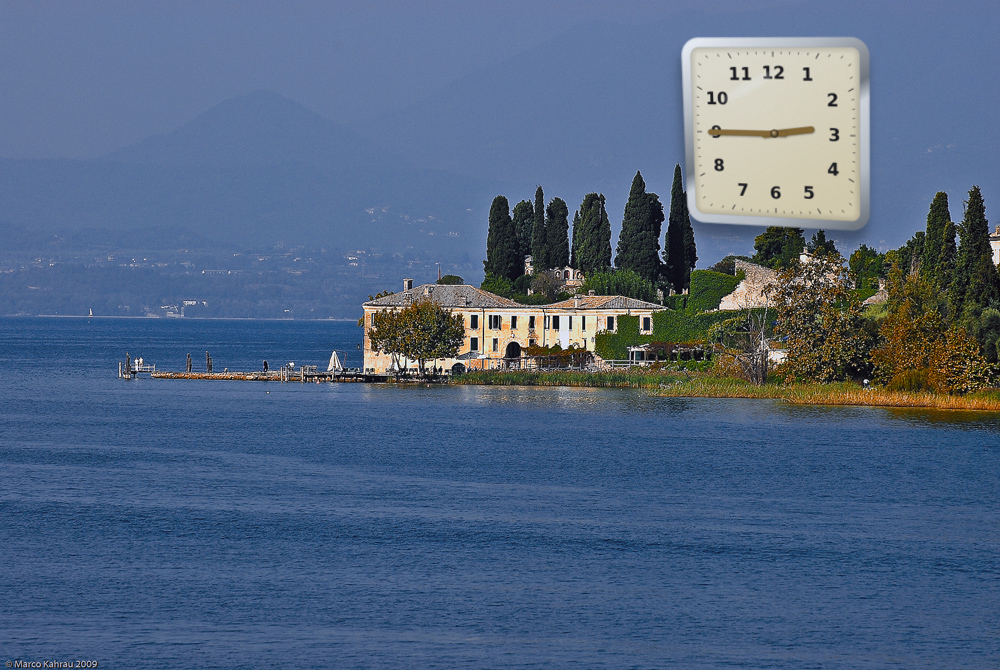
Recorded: 2h45
